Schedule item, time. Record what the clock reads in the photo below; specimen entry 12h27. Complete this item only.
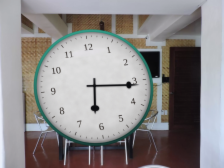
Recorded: 6h16
